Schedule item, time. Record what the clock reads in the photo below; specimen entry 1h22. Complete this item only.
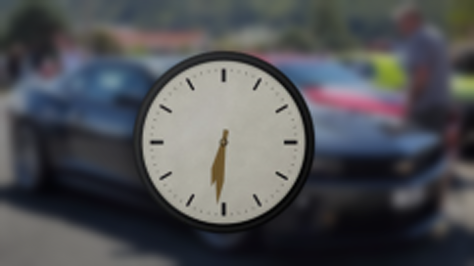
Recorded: 6h31
